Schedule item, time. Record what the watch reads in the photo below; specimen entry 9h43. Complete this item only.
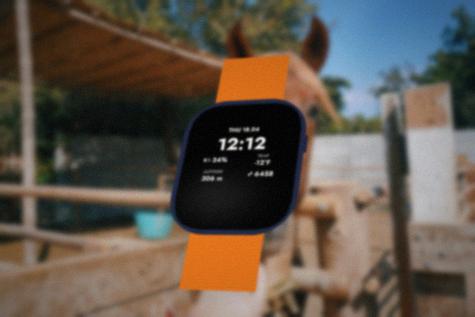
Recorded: 12h12
